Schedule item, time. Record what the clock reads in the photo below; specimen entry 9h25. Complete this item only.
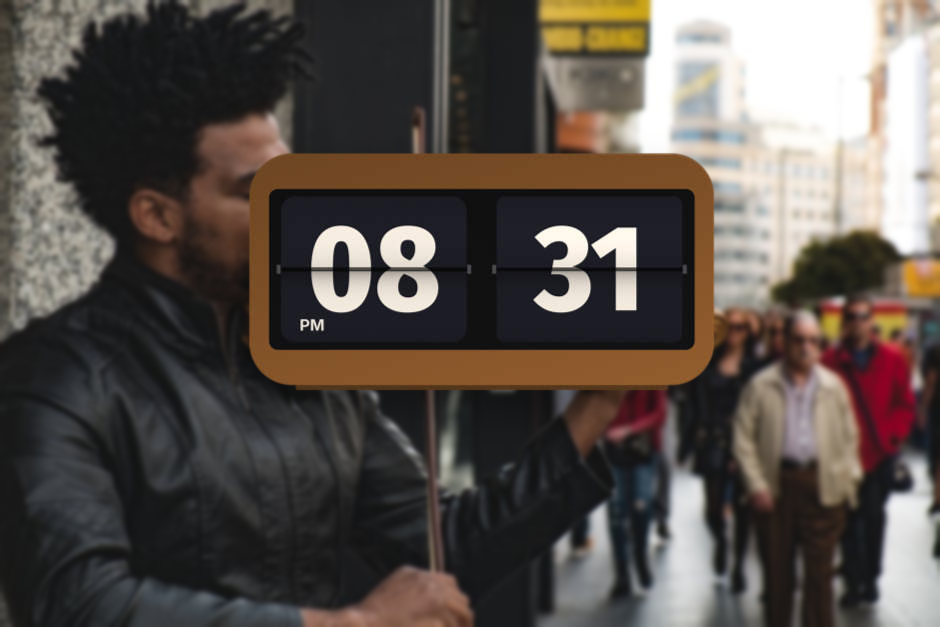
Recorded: 8h31
